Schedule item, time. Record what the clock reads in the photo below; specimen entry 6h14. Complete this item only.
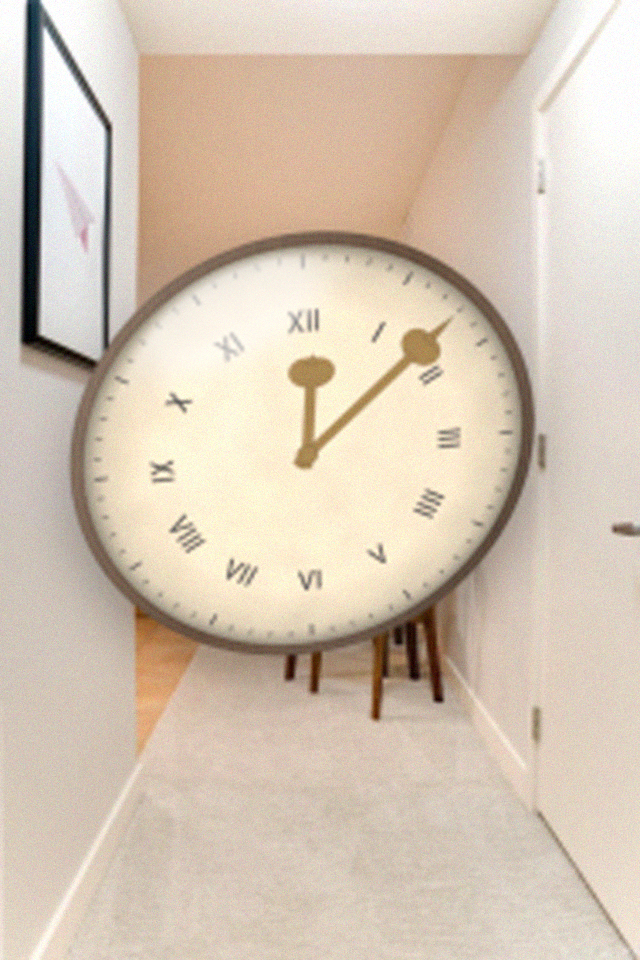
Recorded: 12h08
